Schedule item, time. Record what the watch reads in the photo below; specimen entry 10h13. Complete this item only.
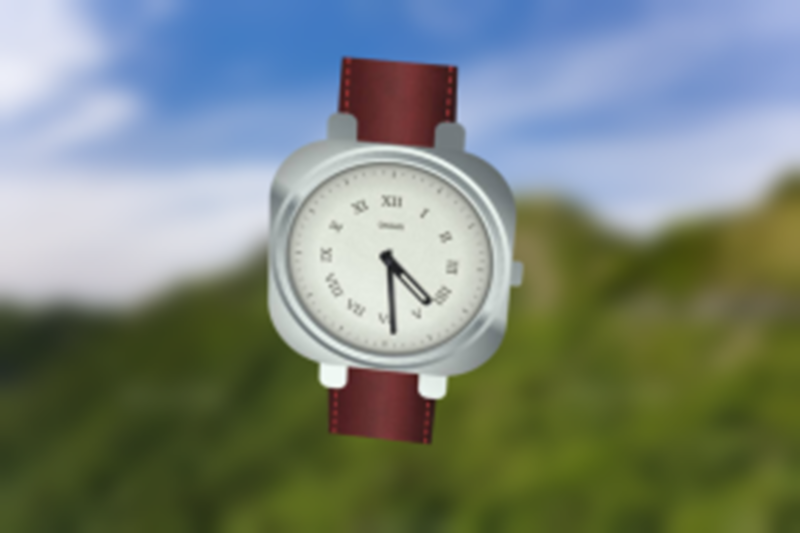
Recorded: 4h29
